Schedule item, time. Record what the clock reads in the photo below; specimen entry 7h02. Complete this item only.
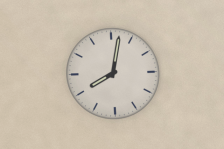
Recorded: 8h02
